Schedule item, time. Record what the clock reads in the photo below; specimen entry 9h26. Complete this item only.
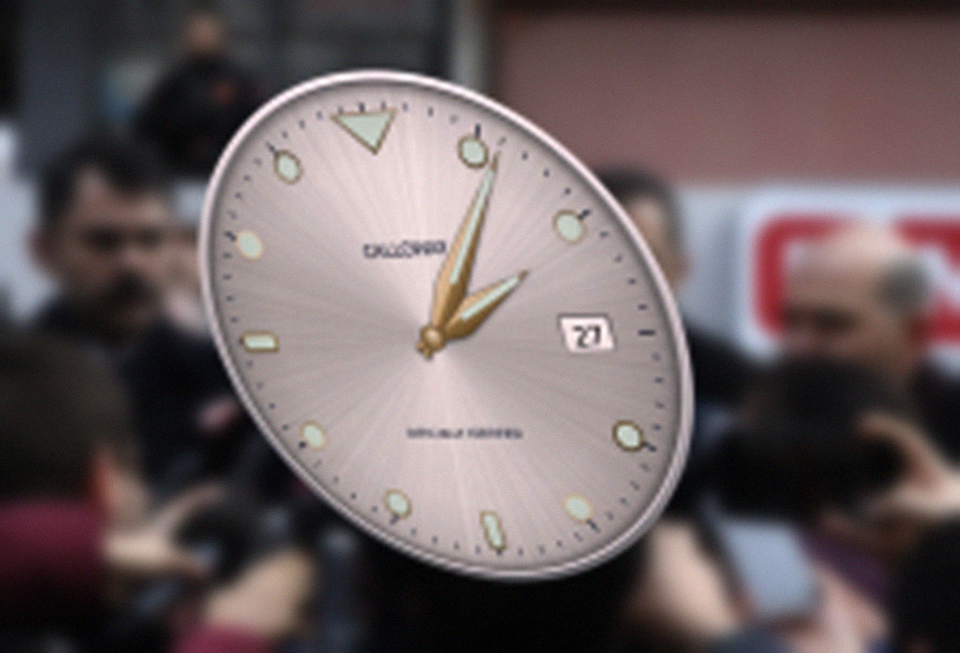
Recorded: 2h06
